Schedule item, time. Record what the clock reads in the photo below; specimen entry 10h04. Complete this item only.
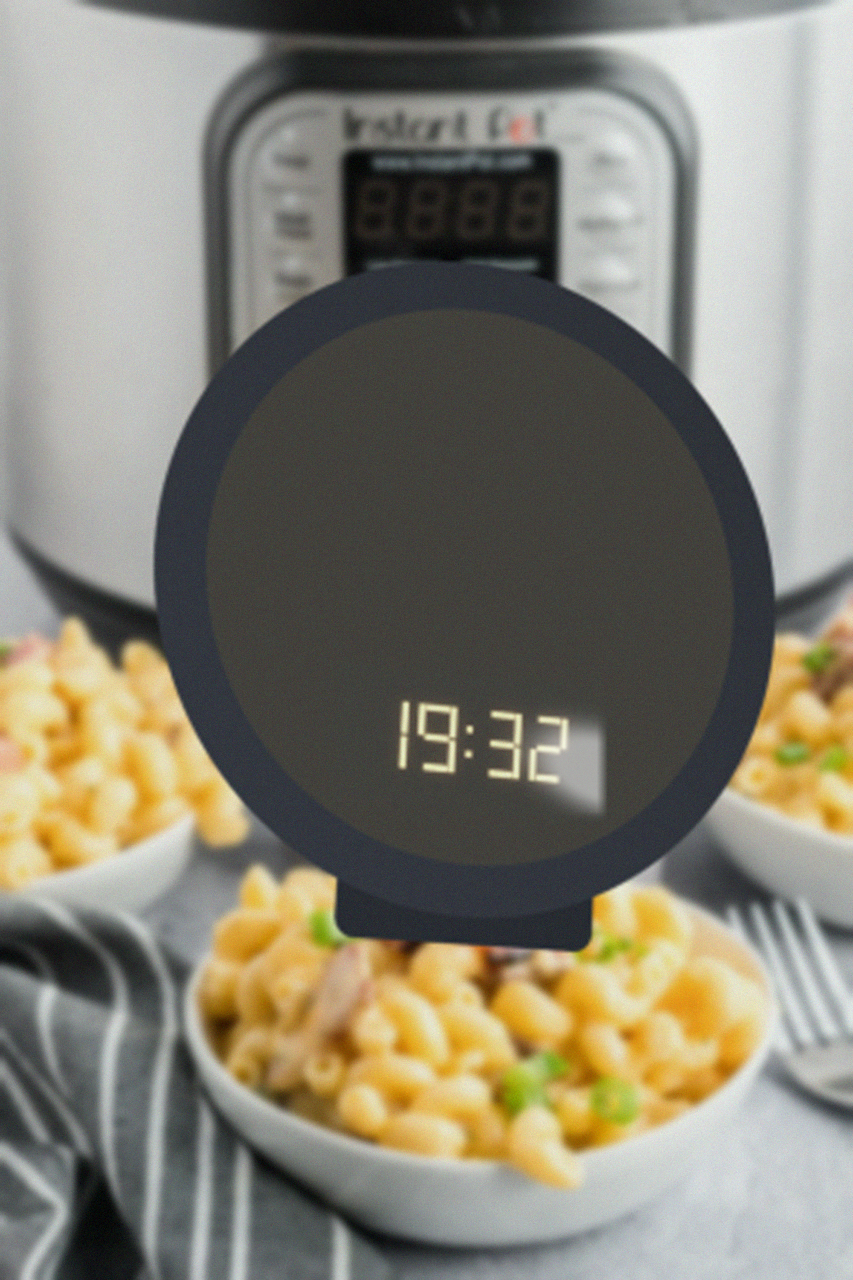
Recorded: 19h32
